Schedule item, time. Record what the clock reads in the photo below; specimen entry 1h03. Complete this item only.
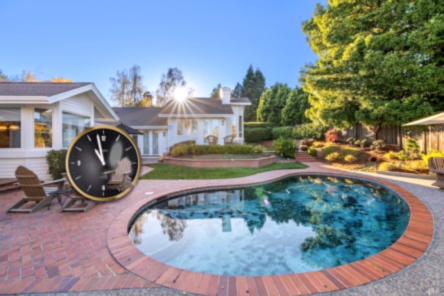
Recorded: 10h58
